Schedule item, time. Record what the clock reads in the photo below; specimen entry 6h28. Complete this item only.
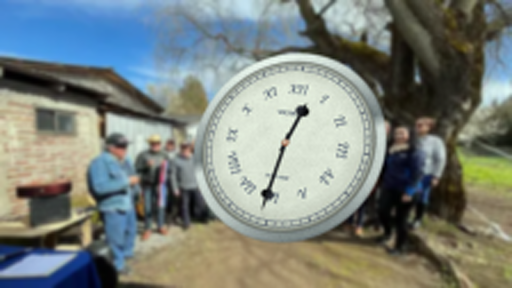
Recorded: 12h31
